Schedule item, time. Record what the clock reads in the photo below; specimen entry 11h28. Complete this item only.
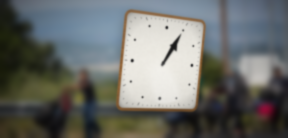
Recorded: 1h05
